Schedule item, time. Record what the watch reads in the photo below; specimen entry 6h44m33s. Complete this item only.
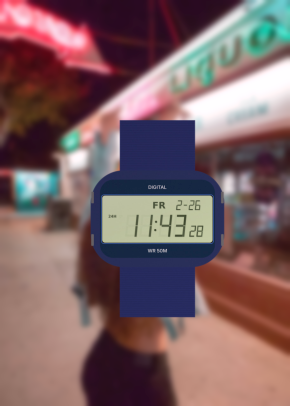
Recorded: 11h43m28s
